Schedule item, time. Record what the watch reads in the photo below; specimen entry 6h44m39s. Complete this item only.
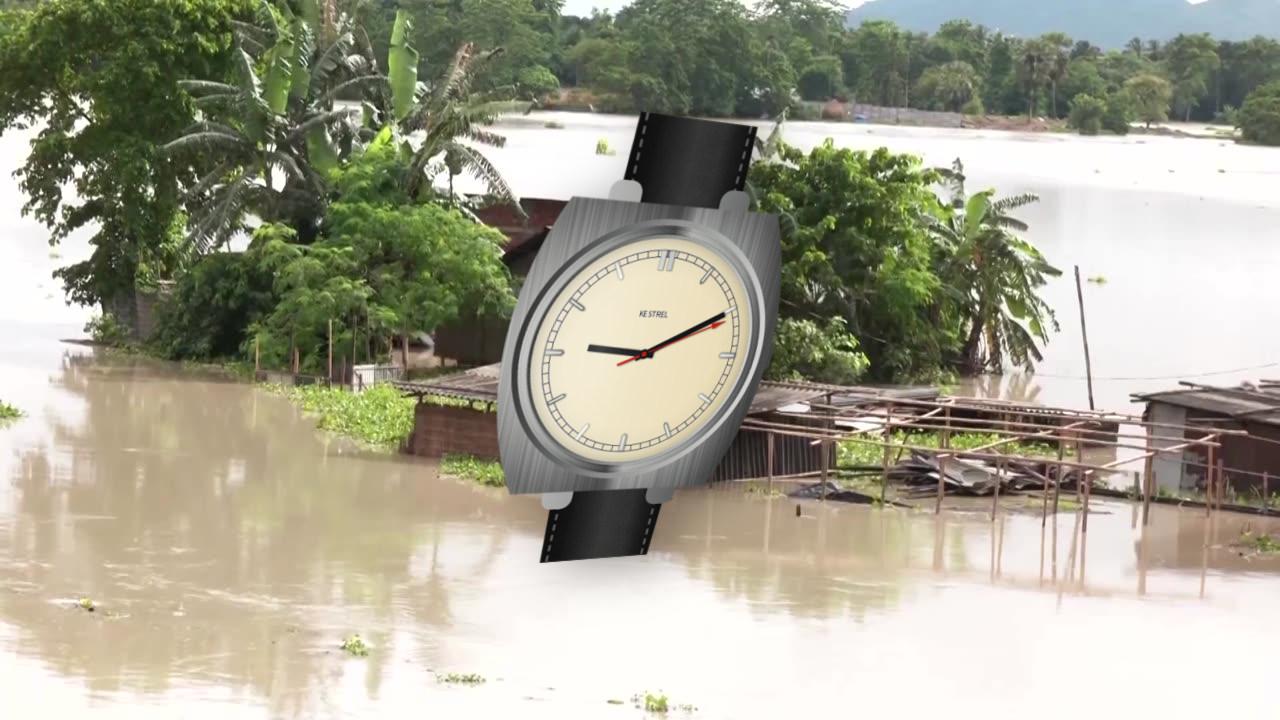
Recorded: 9h10m11s
